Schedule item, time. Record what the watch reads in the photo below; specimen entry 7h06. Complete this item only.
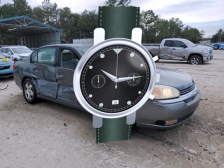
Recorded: 10h14
